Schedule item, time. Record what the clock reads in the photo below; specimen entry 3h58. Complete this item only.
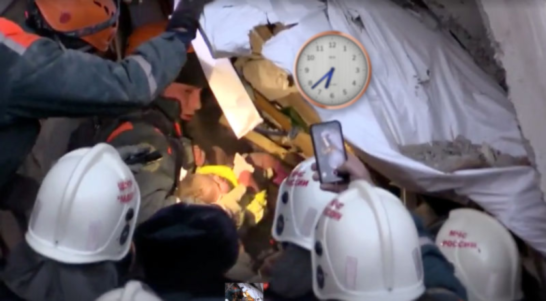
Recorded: 6h38
